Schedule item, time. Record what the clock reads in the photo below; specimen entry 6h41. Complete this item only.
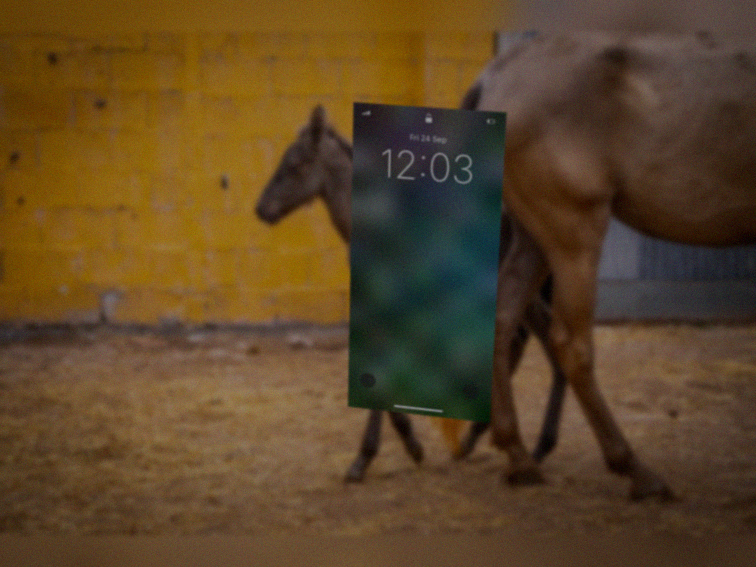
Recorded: 12h03
